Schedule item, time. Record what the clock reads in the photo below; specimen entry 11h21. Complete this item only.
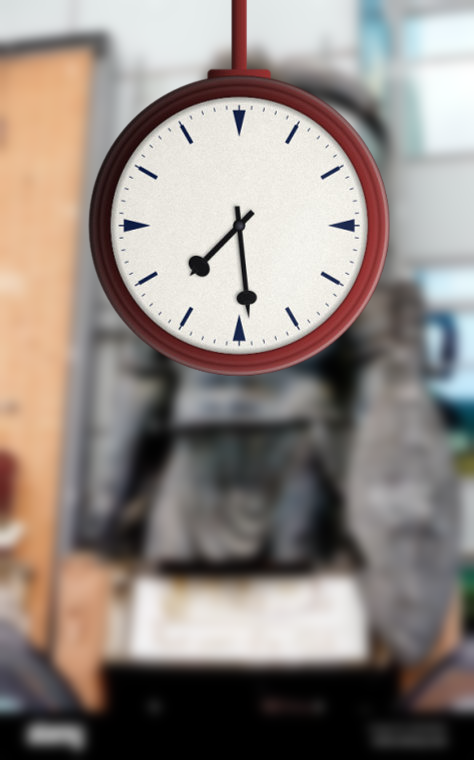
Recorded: 7h29
